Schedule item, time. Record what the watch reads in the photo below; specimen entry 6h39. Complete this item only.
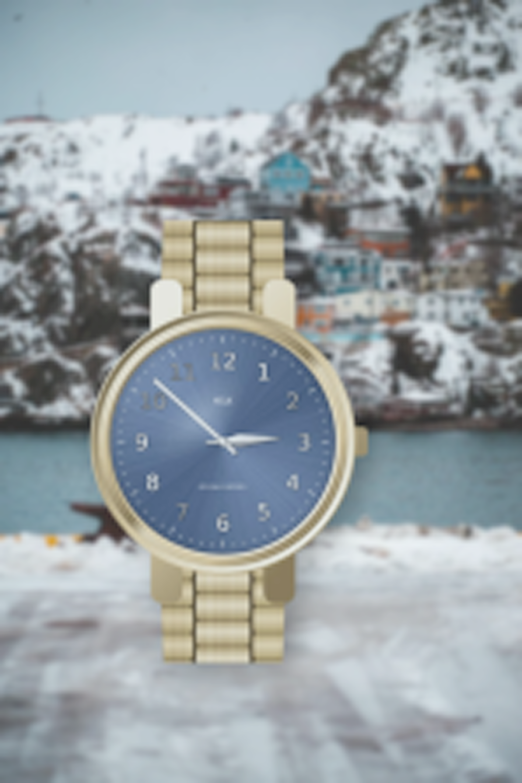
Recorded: 2h52
